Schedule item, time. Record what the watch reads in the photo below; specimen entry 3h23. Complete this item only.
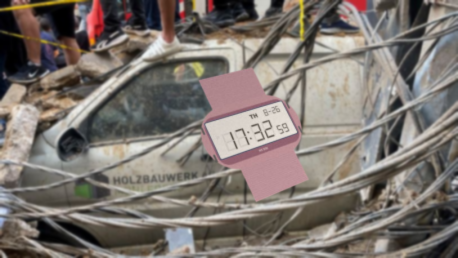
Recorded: 17h32
